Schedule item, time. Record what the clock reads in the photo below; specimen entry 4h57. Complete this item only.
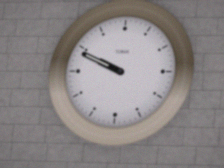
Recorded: 9h49
